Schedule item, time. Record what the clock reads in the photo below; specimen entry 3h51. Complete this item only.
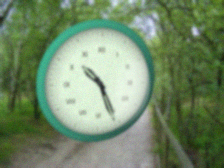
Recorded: 10h26
